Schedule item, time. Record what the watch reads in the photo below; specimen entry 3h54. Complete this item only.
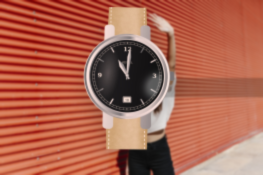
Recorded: 11h01
